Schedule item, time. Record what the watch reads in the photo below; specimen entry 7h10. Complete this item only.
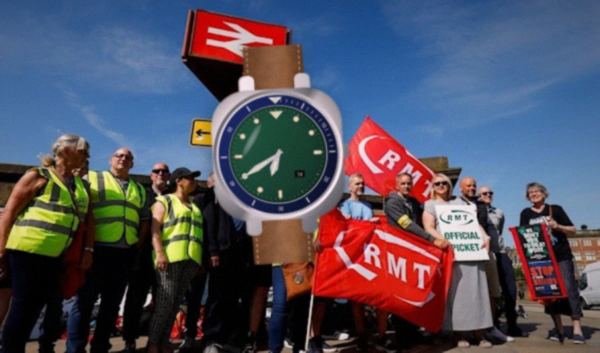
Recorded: 6h40
